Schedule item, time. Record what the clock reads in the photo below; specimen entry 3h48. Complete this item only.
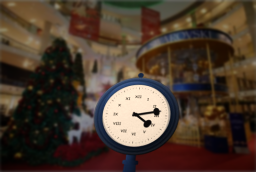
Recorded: 4h13
